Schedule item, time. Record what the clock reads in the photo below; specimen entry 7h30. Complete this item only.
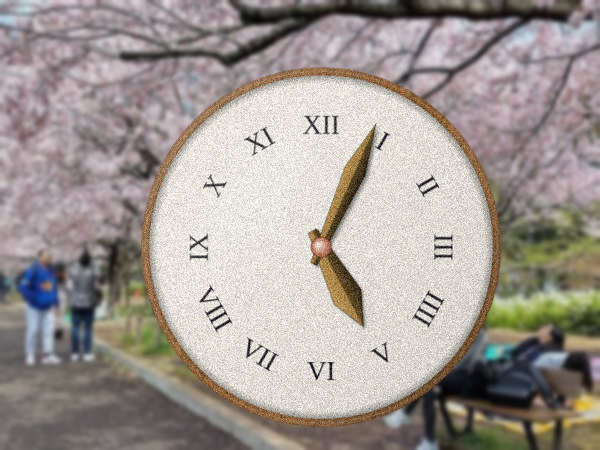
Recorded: 5h04
